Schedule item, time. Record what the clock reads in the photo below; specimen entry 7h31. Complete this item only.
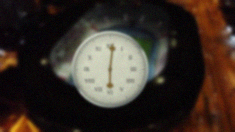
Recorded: 6h01
